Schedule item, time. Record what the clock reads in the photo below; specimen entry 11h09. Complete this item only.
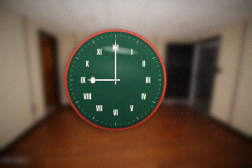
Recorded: 9h00
